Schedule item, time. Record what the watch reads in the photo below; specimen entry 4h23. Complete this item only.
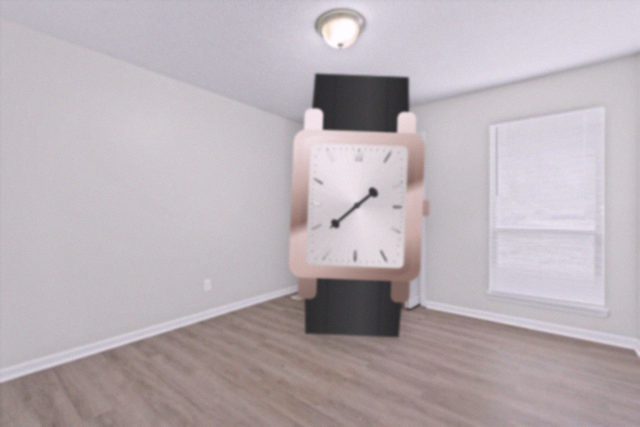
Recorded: 1h38
